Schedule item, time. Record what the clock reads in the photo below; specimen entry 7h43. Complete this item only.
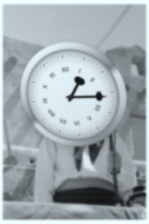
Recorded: 1h16
